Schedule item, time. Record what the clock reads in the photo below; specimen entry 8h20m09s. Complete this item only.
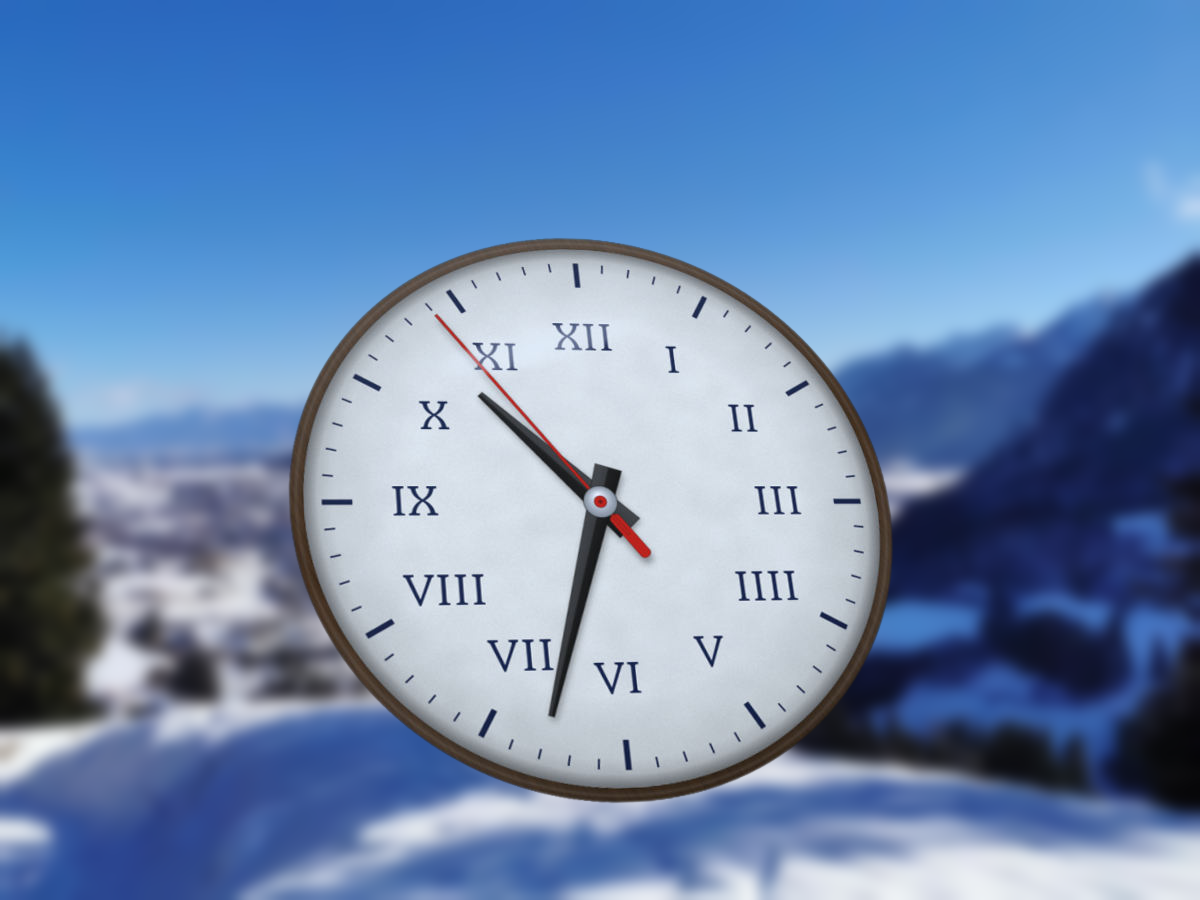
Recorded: 10h32m54s
